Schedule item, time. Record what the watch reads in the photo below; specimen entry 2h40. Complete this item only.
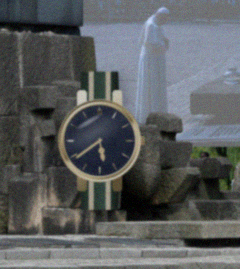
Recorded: 5h39
